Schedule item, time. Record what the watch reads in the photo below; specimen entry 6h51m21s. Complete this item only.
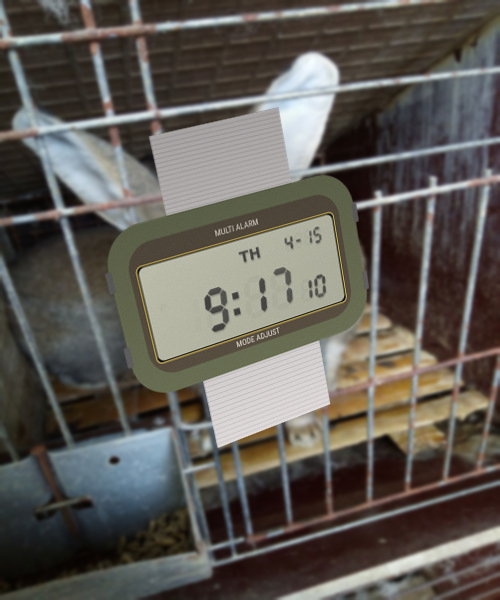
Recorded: 9h17m10s
